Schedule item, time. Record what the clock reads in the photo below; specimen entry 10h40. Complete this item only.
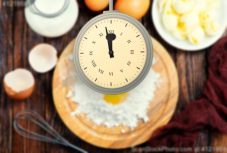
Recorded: 11h58
